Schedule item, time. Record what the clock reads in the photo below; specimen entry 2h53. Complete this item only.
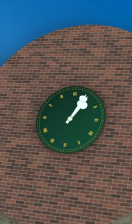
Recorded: 1h04
